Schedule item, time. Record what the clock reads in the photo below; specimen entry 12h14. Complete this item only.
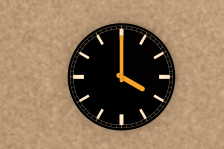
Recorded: 4h00
